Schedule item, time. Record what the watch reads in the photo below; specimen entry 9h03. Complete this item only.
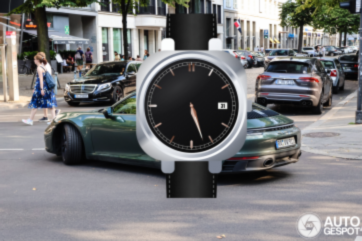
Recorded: 5h27
